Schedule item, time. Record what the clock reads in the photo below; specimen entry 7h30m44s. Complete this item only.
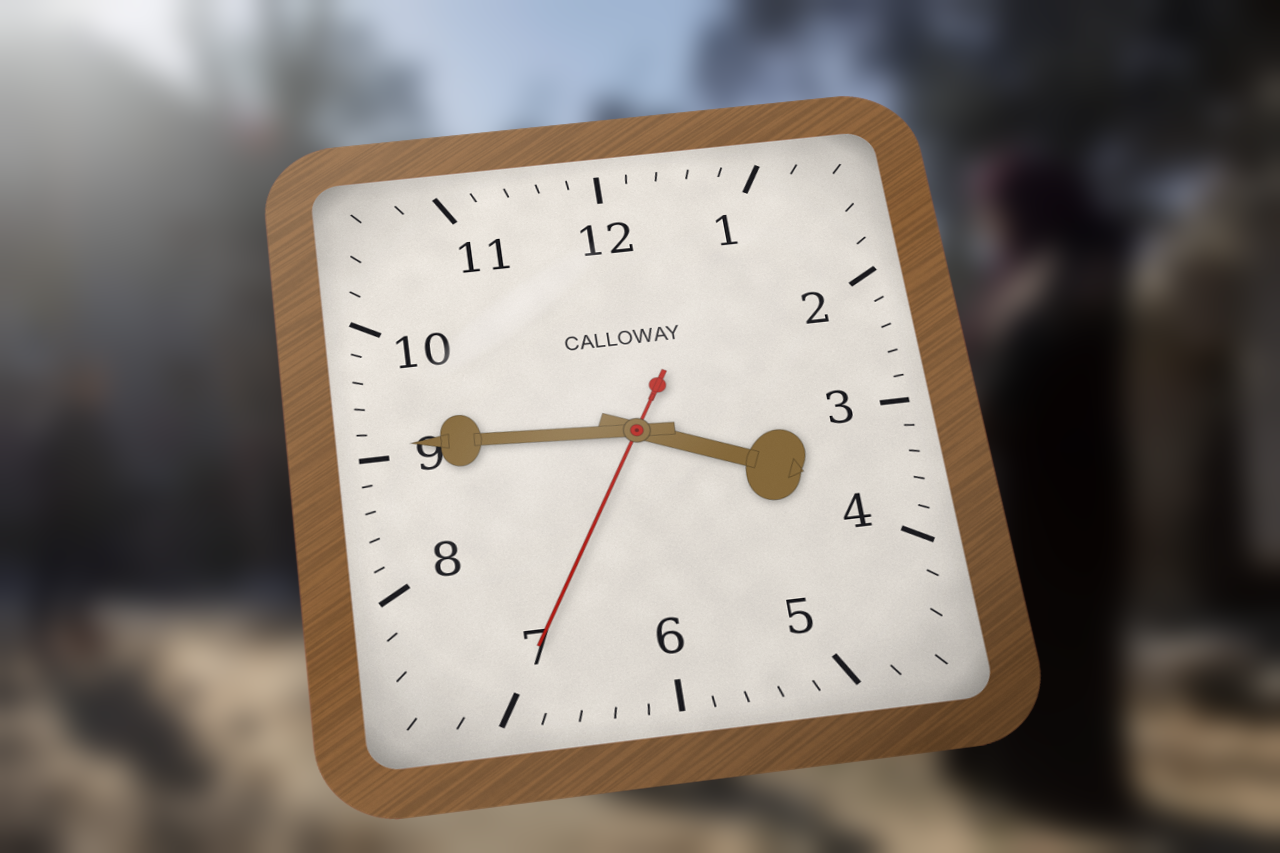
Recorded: 3h45m35s
